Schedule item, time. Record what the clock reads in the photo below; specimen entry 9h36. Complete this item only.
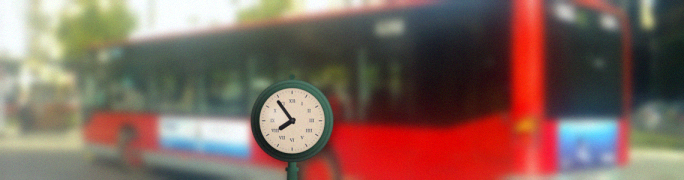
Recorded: 7h54
